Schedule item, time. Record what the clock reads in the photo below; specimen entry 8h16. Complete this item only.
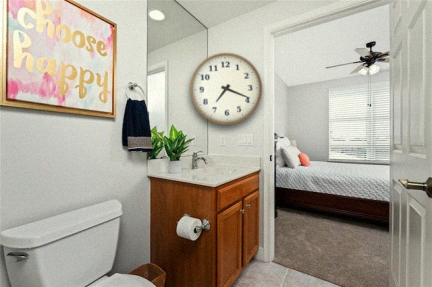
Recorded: 7h19
